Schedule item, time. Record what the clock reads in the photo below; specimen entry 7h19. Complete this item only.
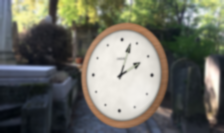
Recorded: 2h03
